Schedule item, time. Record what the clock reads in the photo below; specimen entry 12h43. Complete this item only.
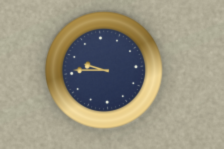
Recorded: 9h46
